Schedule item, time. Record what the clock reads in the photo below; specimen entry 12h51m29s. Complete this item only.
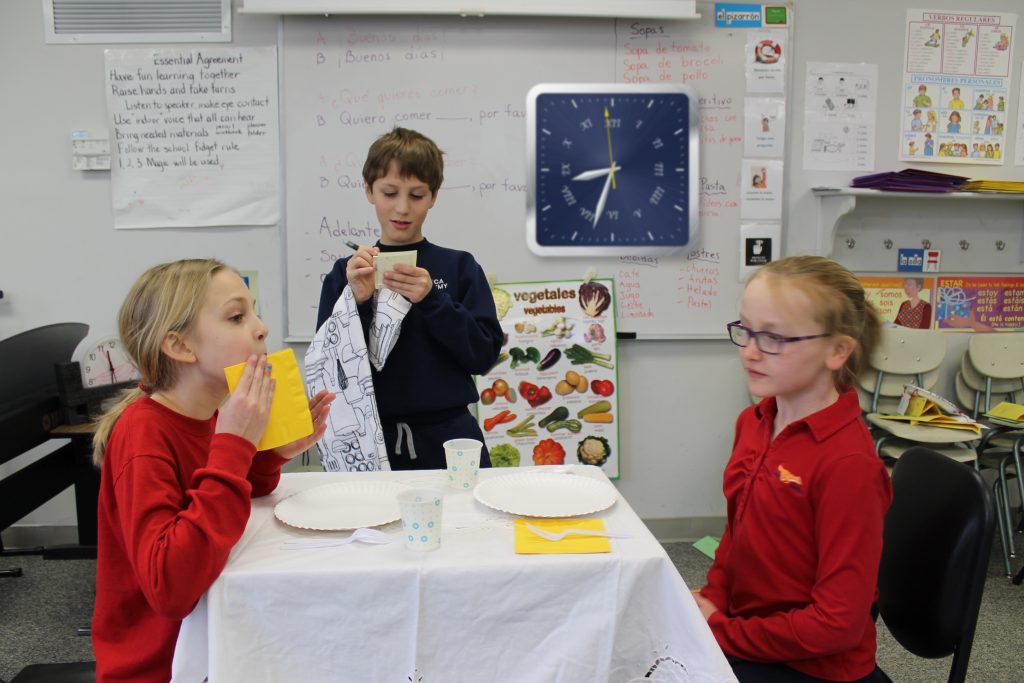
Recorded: 8h32m59s
